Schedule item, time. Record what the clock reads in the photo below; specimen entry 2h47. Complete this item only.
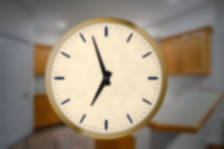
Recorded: 6h57
